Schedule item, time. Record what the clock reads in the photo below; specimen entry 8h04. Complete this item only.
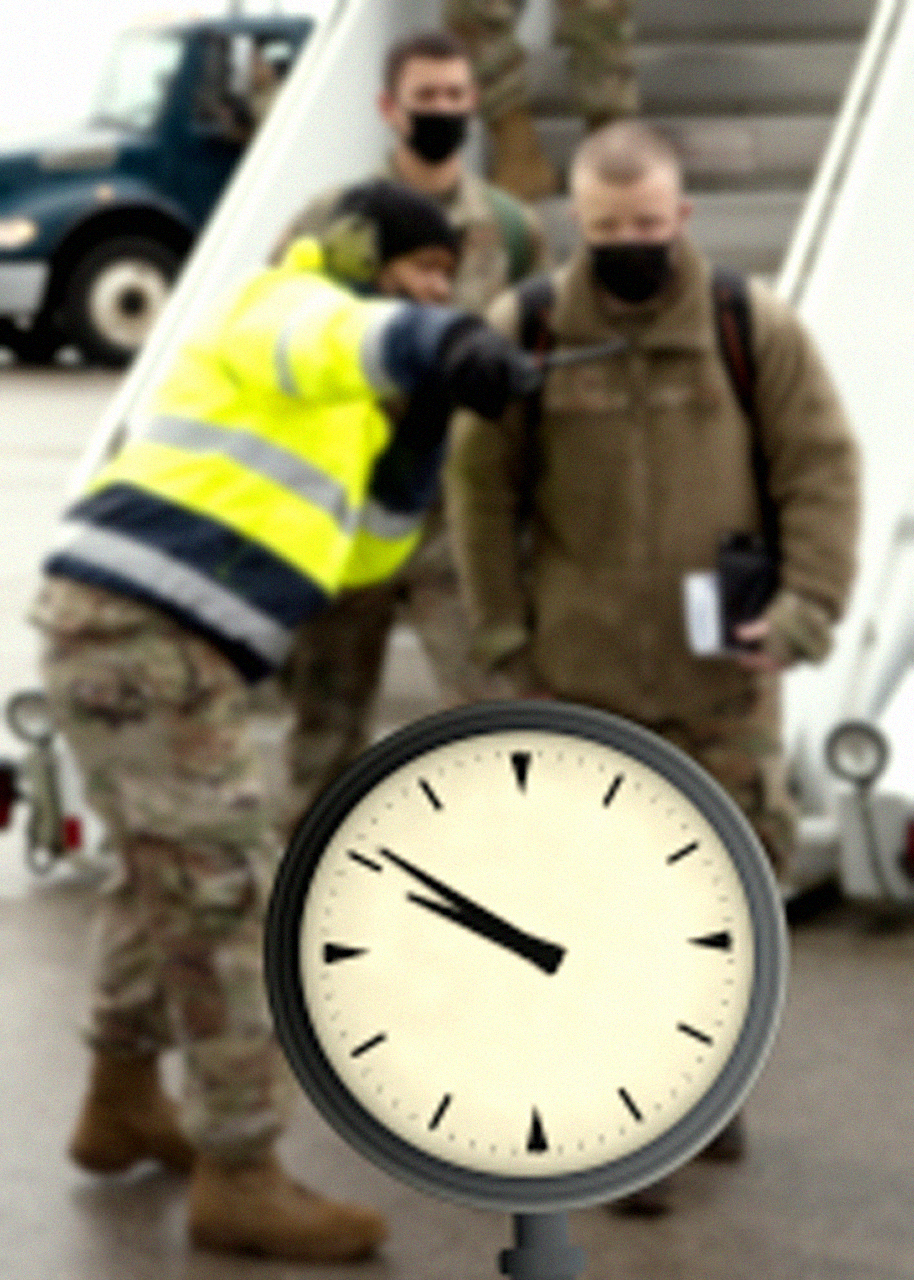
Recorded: 9h51
